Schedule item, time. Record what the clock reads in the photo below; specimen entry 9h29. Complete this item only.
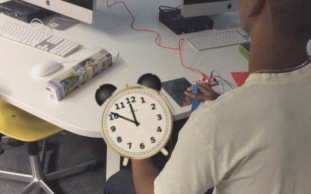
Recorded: 11h51
